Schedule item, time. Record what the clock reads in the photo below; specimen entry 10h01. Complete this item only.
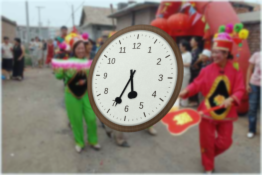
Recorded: 5h34
